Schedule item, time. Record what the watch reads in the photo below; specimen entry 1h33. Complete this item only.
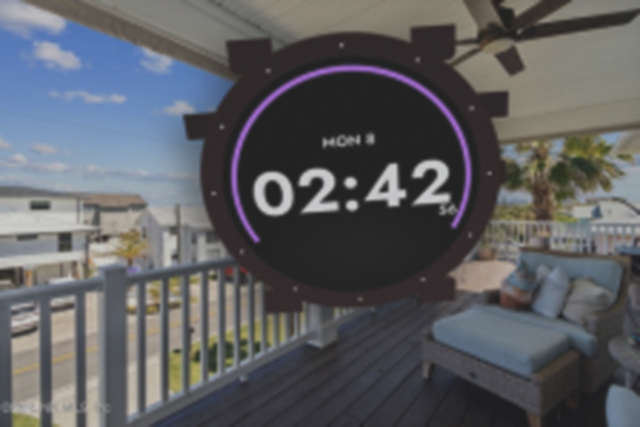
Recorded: 2h42
